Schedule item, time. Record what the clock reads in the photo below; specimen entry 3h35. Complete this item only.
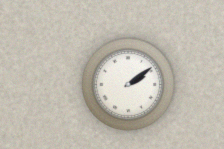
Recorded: 2h09
